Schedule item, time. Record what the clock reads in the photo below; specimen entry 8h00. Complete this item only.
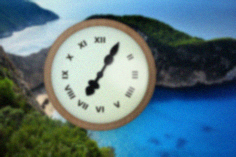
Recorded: 7h05
